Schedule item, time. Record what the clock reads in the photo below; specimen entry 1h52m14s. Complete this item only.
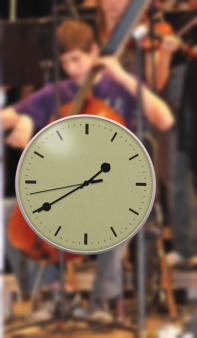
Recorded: 1h39m43s
